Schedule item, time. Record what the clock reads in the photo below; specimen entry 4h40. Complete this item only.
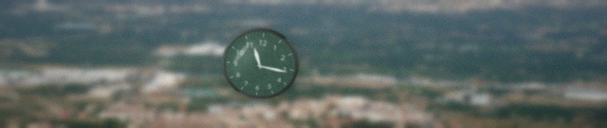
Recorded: 11h16
